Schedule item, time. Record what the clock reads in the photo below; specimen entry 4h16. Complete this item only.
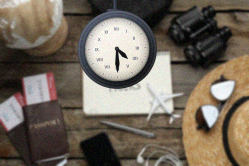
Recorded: 4h30
